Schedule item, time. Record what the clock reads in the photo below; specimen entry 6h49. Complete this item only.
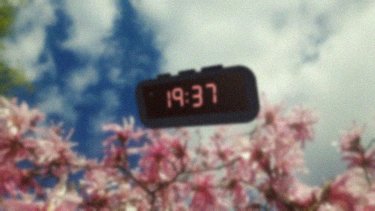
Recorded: 19h37
